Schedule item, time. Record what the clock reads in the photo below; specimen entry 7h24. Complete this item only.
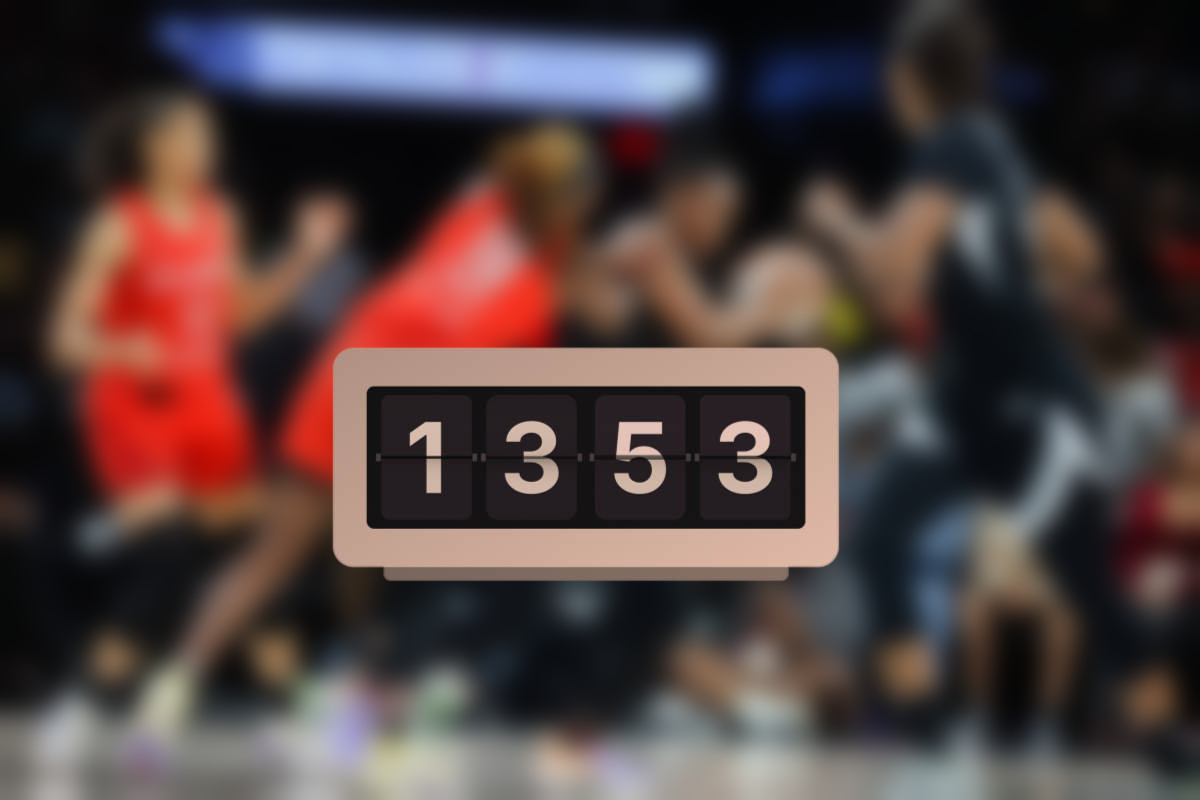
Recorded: 13h53
